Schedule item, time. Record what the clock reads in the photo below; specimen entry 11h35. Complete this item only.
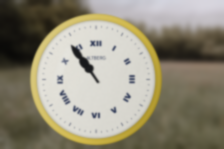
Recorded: 10h54
